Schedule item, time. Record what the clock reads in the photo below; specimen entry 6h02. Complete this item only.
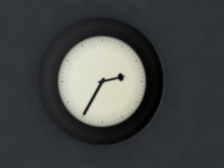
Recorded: 2h35
